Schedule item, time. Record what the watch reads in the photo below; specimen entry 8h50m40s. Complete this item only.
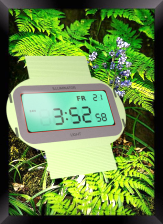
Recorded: 3h52m58s
